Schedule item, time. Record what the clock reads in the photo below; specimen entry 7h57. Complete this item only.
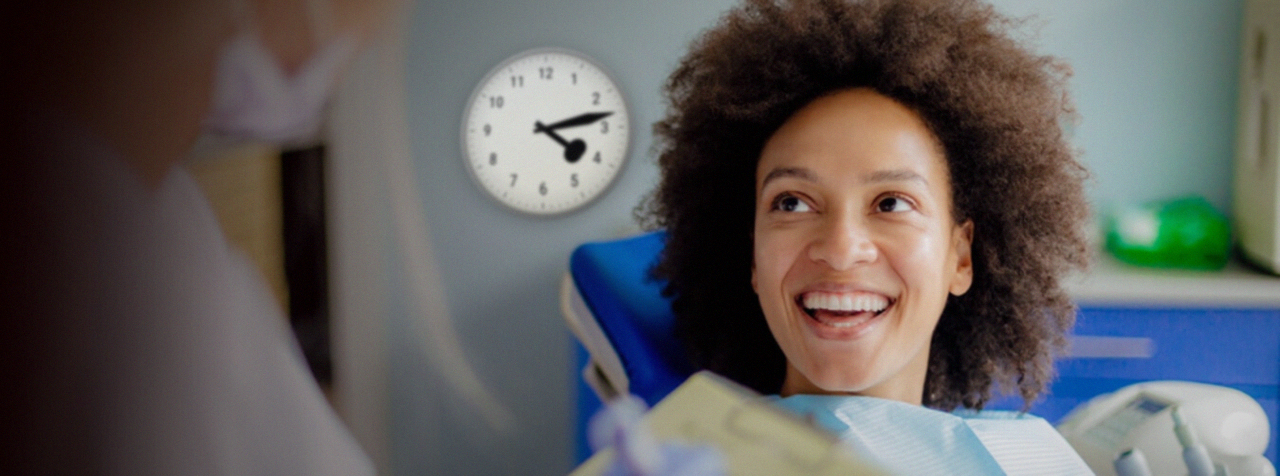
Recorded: 4h13
